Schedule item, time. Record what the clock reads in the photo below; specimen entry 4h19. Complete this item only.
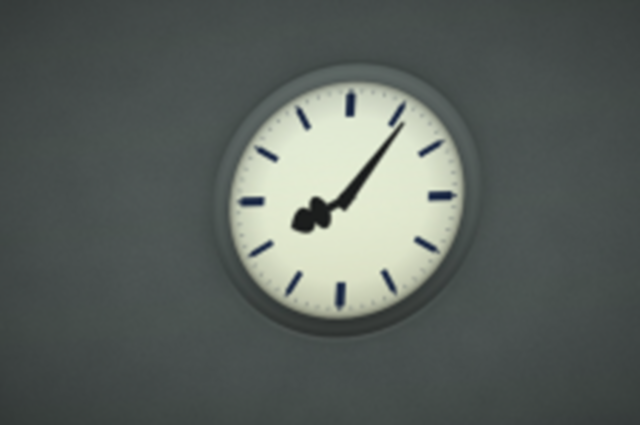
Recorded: 8h06
